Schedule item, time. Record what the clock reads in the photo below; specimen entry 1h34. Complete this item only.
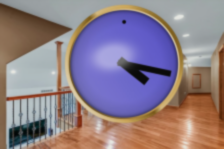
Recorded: 4h17
